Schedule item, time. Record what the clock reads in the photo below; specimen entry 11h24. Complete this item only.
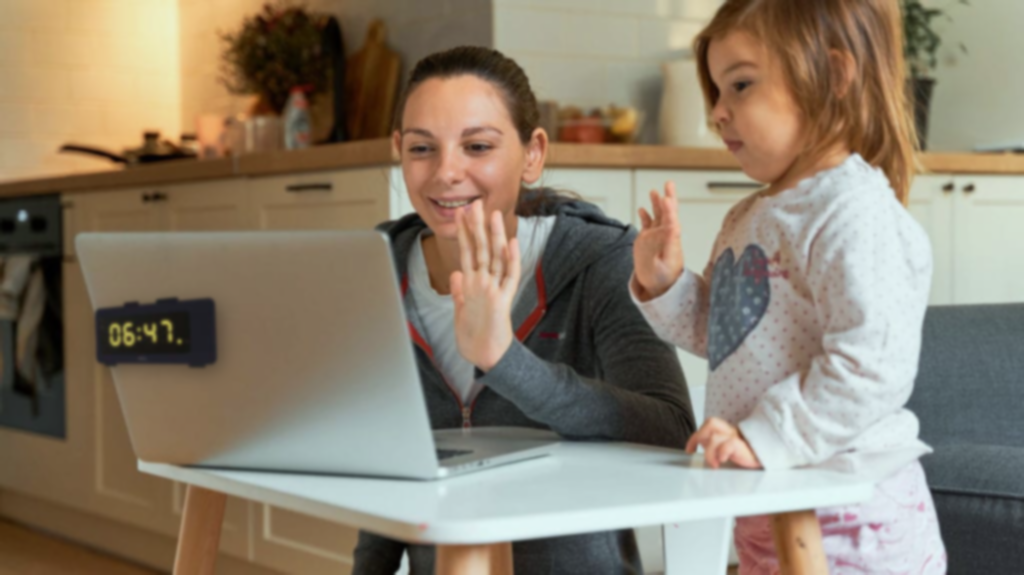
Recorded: 6h47
